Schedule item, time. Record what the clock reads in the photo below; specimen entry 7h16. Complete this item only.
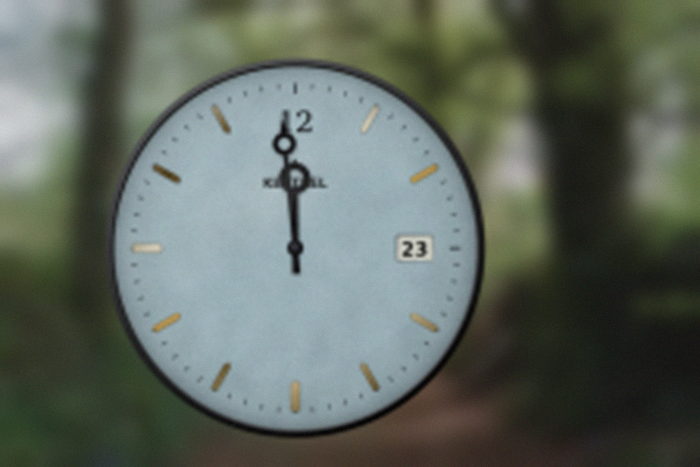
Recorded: 11h59
